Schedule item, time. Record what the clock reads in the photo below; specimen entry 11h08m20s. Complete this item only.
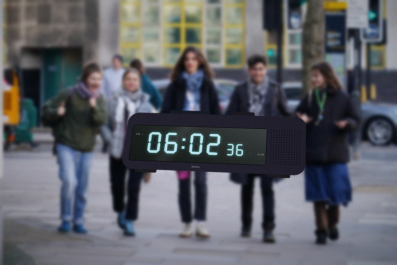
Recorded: 6h02m36s
